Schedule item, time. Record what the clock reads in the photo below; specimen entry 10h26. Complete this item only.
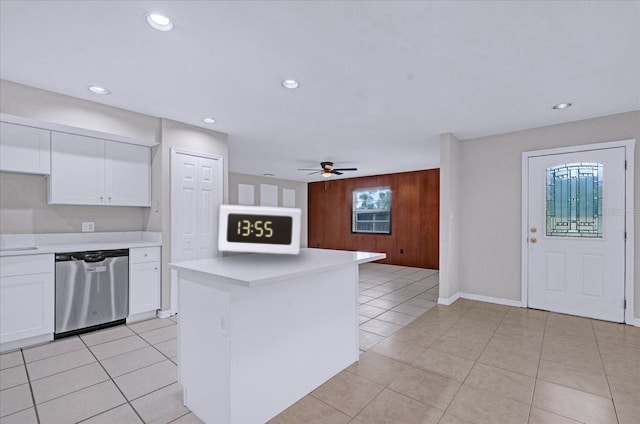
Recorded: 13h55
